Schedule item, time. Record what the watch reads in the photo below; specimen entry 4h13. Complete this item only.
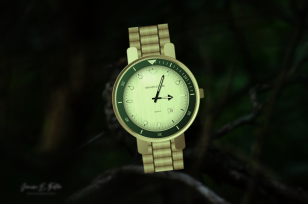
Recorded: 3h04
